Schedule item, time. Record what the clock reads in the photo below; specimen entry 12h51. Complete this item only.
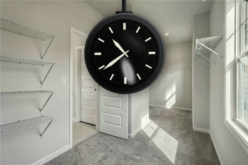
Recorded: 10h39
